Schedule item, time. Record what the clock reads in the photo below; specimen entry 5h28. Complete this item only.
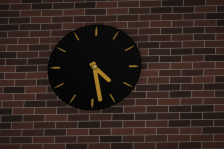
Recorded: 4h28
